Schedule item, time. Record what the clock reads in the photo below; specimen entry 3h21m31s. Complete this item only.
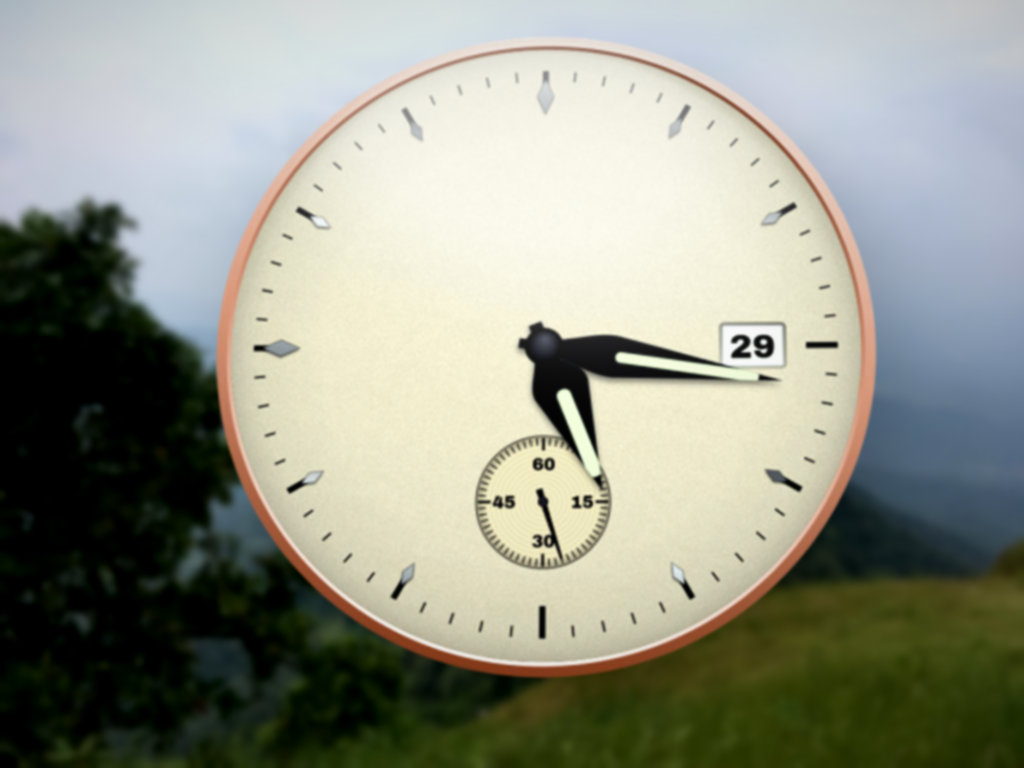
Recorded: 5h16m27s
